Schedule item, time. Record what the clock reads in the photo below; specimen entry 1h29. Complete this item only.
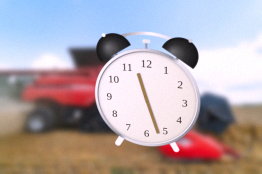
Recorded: 11h27
